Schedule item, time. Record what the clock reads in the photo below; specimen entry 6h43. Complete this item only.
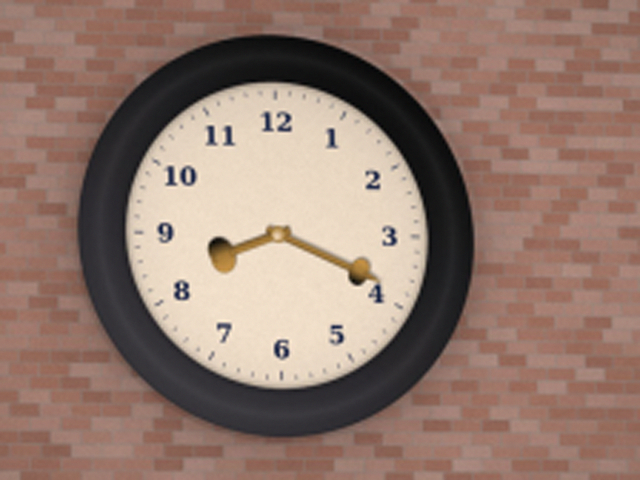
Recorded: 8h19
